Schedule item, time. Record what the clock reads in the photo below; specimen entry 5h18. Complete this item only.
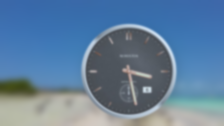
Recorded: 3h28
